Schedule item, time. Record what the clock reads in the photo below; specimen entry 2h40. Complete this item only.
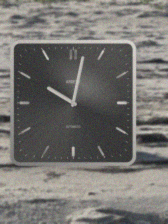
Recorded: 10h02
